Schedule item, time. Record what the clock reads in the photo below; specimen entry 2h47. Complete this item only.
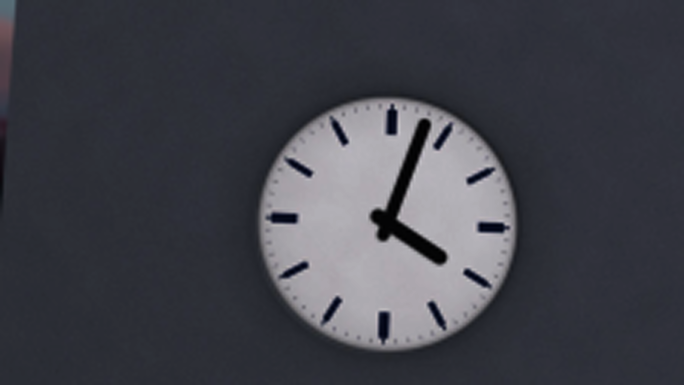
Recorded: 4h03
